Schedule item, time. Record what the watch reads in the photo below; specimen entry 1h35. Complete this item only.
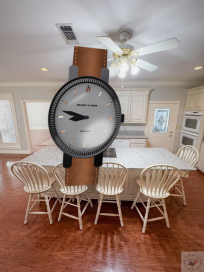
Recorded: 8h47
